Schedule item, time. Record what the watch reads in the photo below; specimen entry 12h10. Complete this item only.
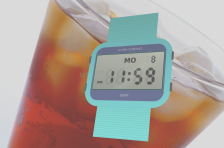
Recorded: 11h59
